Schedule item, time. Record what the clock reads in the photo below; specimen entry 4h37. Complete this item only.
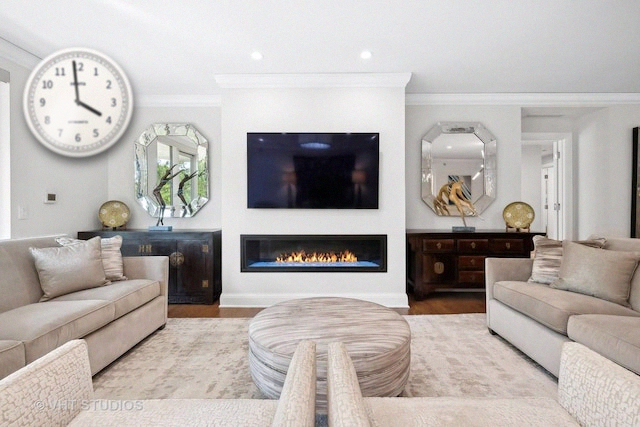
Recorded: 3h59
